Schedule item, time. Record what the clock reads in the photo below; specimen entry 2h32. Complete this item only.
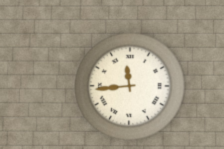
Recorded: 11h44
